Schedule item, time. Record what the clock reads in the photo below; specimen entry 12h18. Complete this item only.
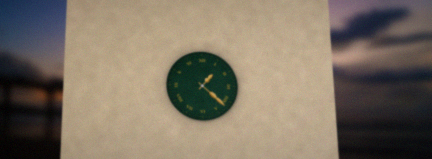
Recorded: 1h22
